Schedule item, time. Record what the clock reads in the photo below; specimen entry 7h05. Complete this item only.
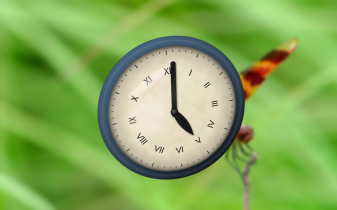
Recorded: 5h01
